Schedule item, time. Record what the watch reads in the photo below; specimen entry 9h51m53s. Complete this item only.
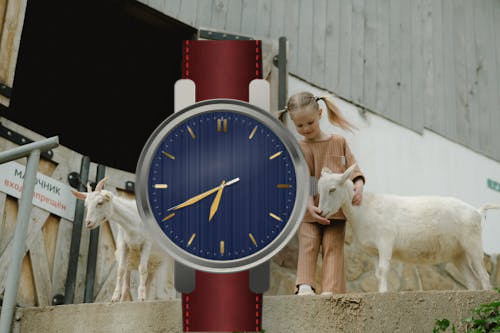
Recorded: 6h40m41s
